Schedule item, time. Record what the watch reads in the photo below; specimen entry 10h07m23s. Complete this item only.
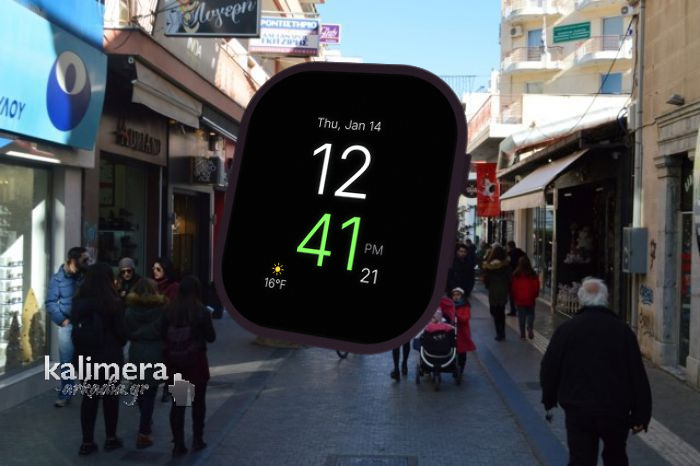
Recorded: 12h41m21s
